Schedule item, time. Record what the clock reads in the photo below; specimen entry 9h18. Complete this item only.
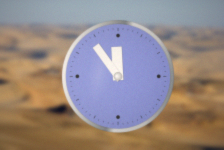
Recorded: 11h54
